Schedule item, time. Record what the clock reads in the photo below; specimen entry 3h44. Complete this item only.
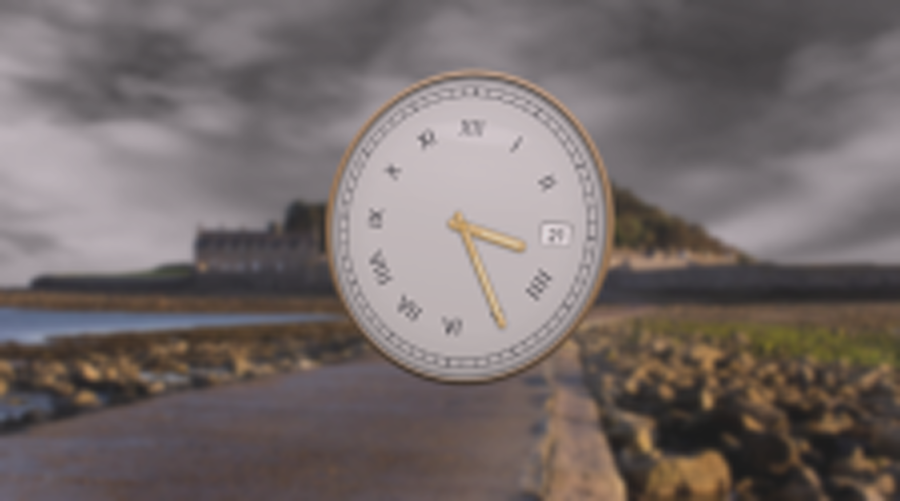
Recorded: 3h25
